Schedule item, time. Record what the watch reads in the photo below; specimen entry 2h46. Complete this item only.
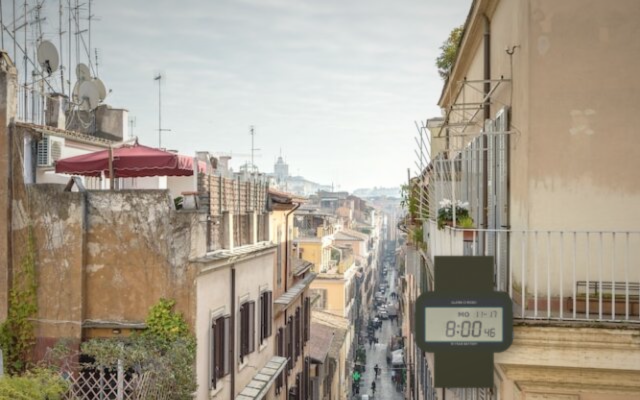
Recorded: 8h00
